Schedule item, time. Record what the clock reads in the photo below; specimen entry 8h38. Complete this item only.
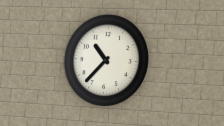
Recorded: 10h37
